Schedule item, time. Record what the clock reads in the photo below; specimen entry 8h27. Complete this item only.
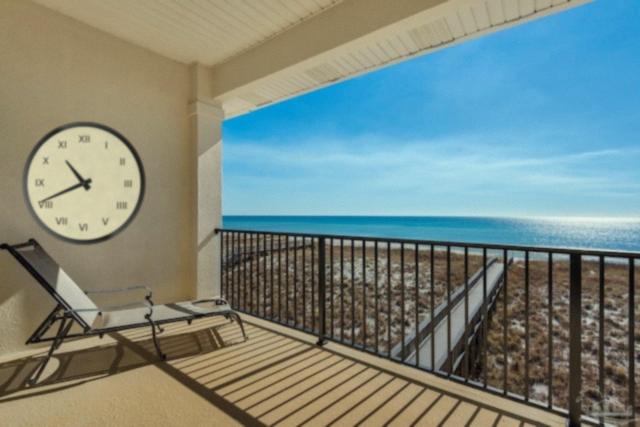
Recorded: 10h41
